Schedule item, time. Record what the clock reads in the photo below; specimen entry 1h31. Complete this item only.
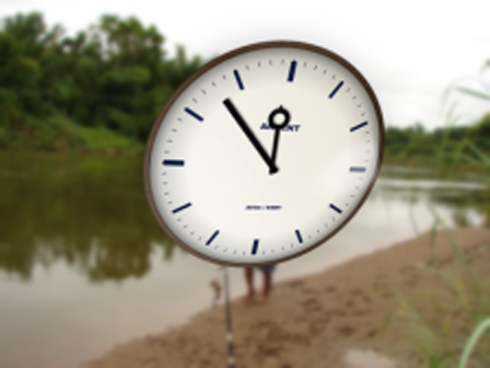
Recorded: 11h53
